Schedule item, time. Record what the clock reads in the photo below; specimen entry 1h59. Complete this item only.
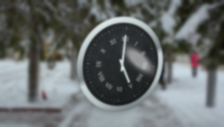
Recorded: 5h00
